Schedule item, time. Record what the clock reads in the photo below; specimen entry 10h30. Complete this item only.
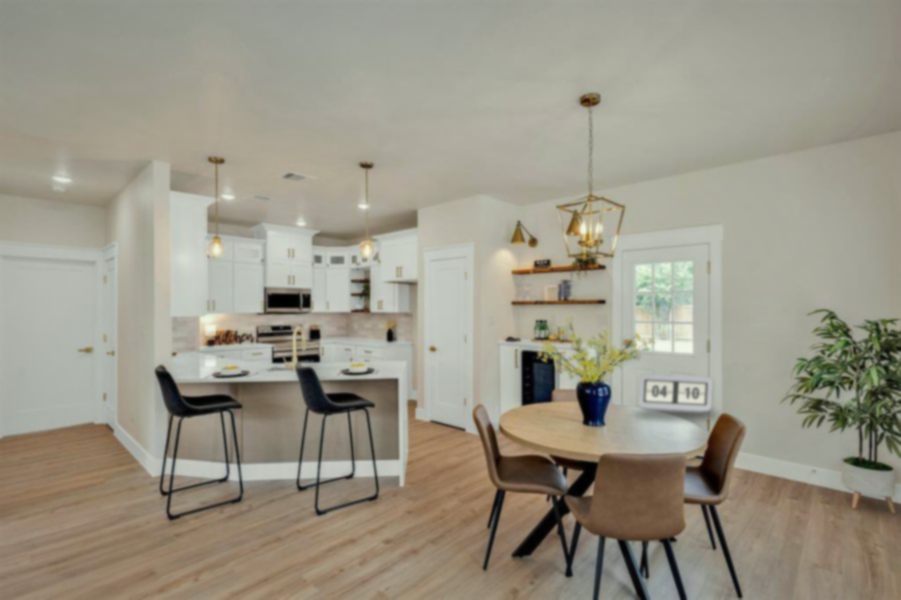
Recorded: 4h10
